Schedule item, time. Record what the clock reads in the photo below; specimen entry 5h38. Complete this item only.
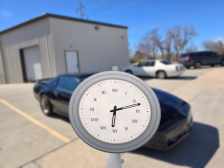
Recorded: 6h12
